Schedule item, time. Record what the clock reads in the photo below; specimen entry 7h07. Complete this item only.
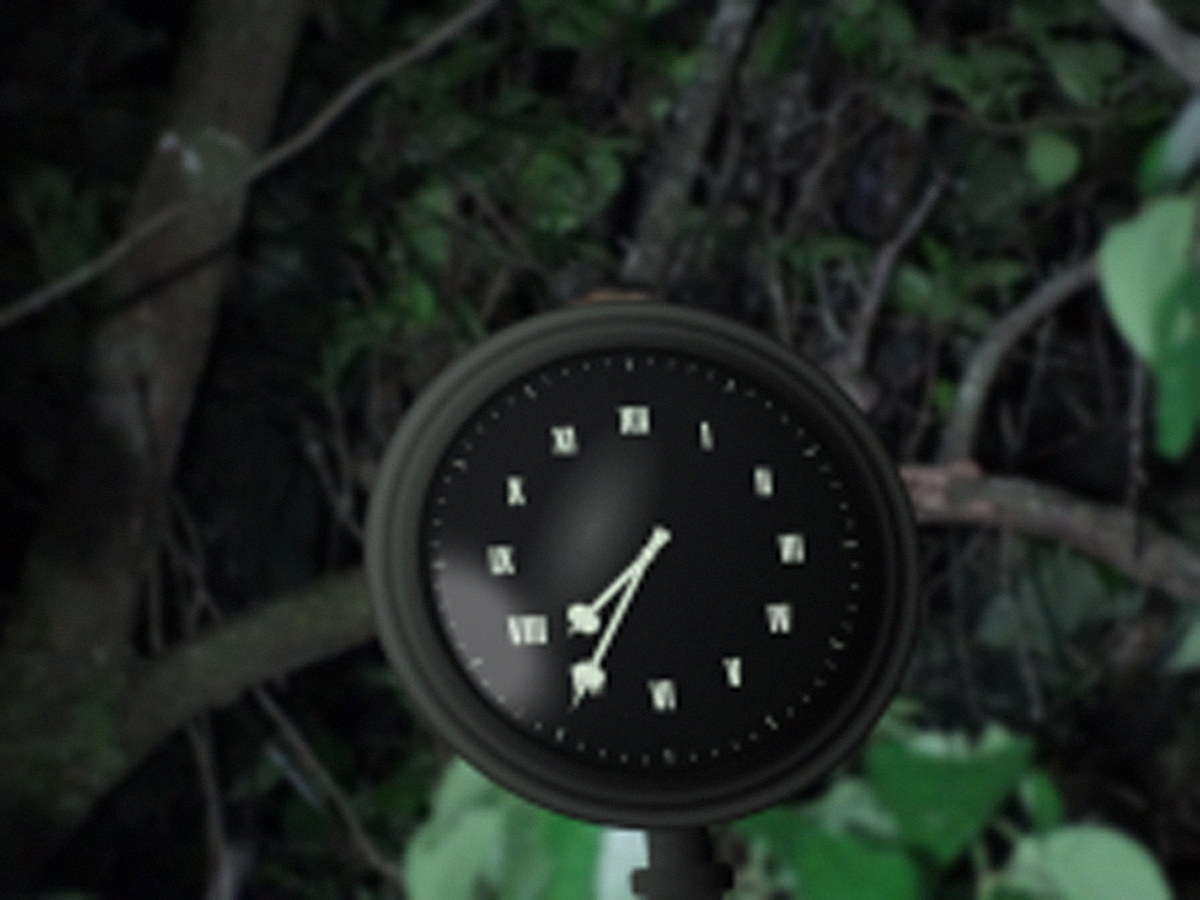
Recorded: 7h35
